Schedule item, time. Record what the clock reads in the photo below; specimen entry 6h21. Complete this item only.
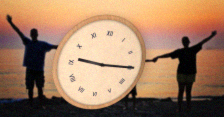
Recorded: 9h15
